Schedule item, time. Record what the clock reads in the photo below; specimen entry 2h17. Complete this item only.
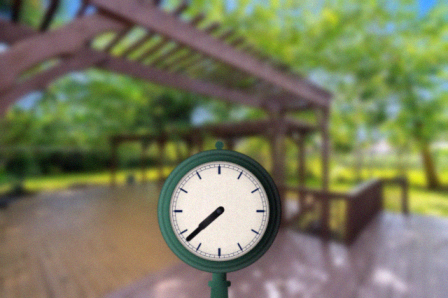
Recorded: 7h38
